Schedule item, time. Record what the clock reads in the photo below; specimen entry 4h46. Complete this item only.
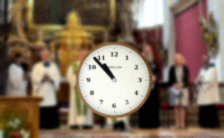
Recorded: 10h53
